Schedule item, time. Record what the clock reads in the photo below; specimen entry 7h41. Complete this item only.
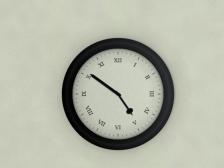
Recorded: 4h51
